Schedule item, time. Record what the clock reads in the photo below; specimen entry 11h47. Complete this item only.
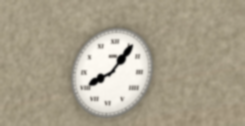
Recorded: 8h06
